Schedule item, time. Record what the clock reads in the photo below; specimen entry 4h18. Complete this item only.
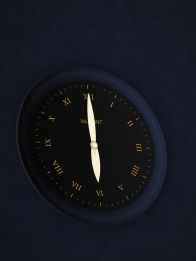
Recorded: 6h00
